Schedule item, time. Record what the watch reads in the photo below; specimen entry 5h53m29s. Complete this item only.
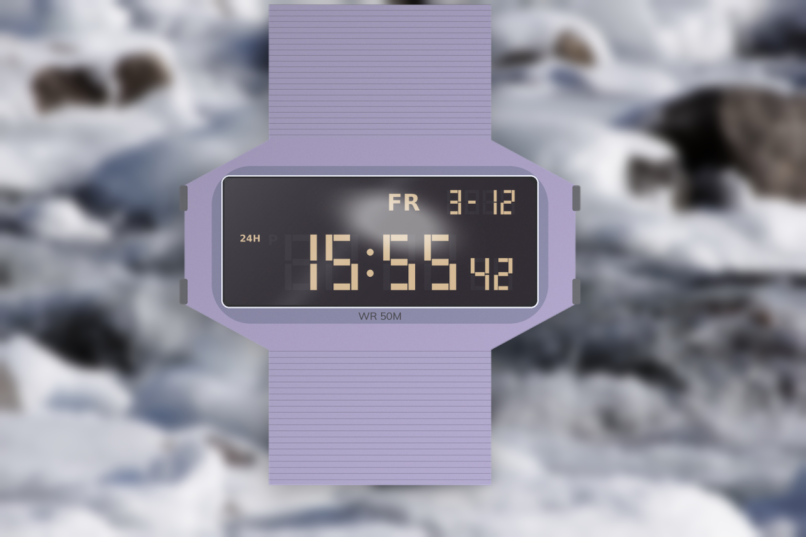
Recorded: 15h55m42s
